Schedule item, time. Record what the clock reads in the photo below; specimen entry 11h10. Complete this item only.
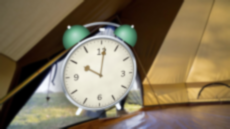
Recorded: 10h01
